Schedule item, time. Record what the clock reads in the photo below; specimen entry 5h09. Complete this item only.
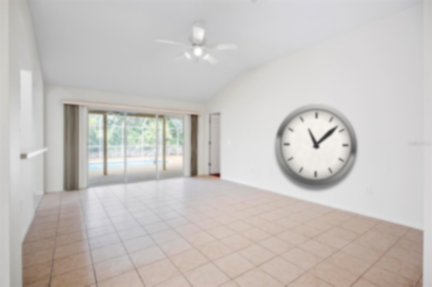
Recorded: 11h08
